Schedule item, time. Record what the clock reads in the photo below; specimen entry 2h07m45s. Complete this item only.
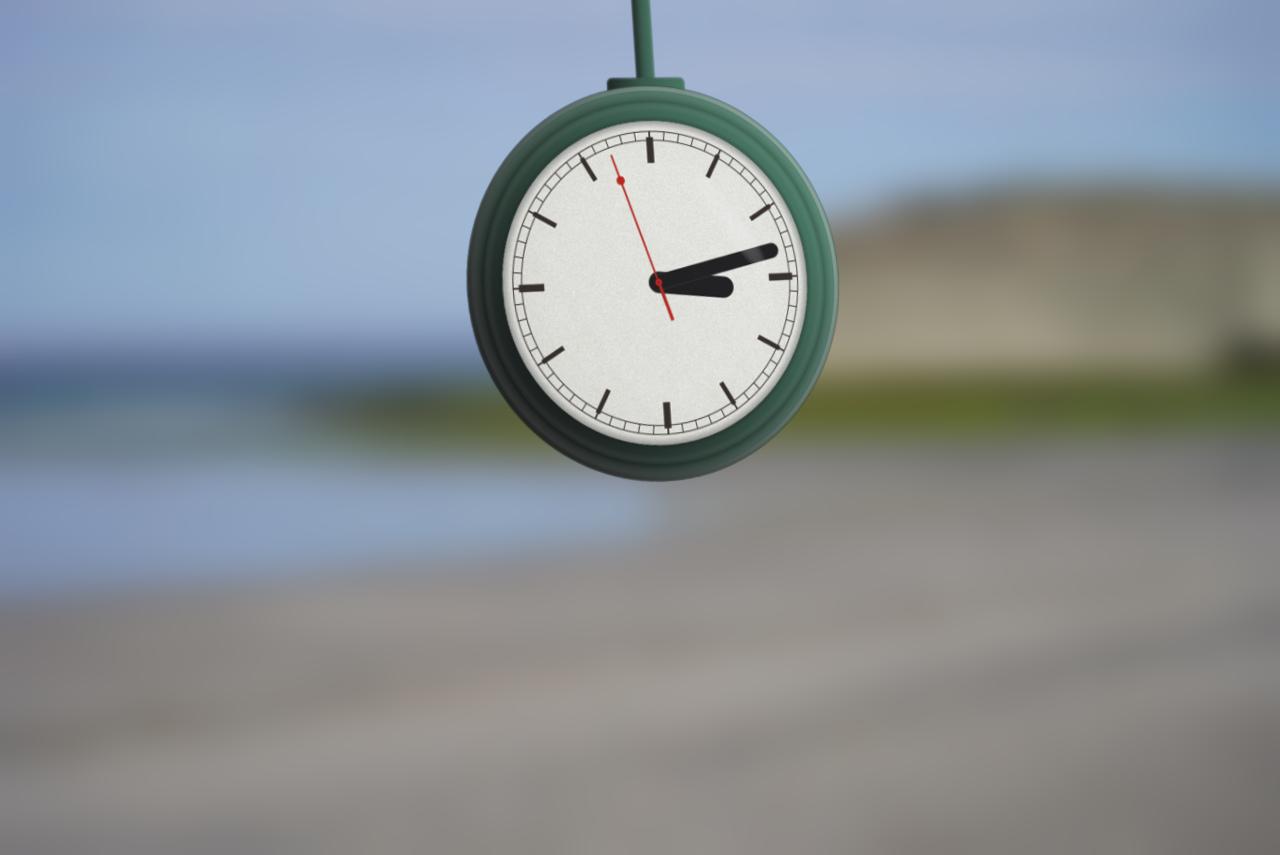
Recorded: 3h12m57s
